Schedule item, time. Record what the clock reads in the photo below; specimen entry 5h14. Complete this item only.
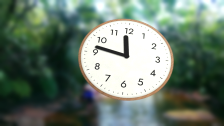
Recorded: 11h47
